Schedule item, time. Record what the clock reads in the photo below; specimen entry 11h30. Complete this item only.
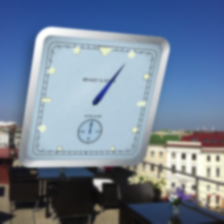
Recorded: 1h05
